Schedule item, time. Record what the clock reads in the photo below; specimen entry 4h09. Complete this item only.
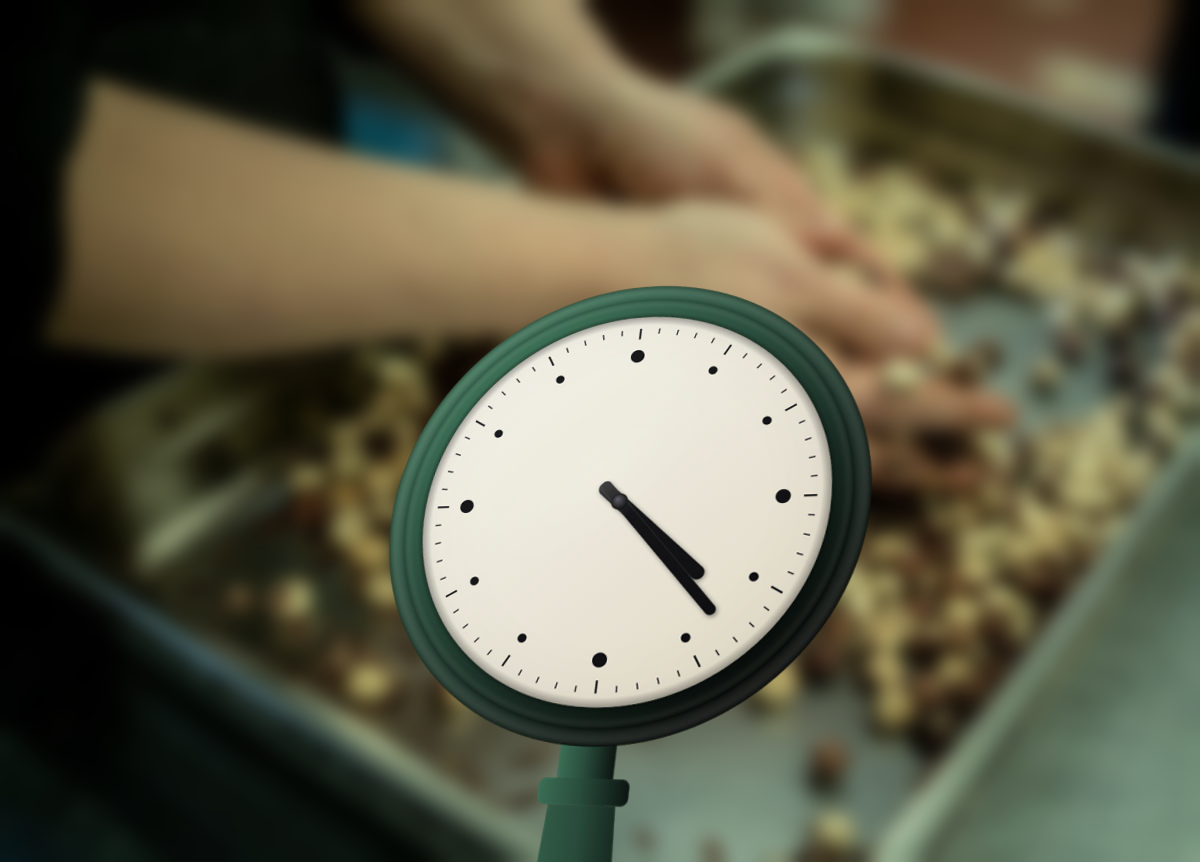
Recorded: 4h23
